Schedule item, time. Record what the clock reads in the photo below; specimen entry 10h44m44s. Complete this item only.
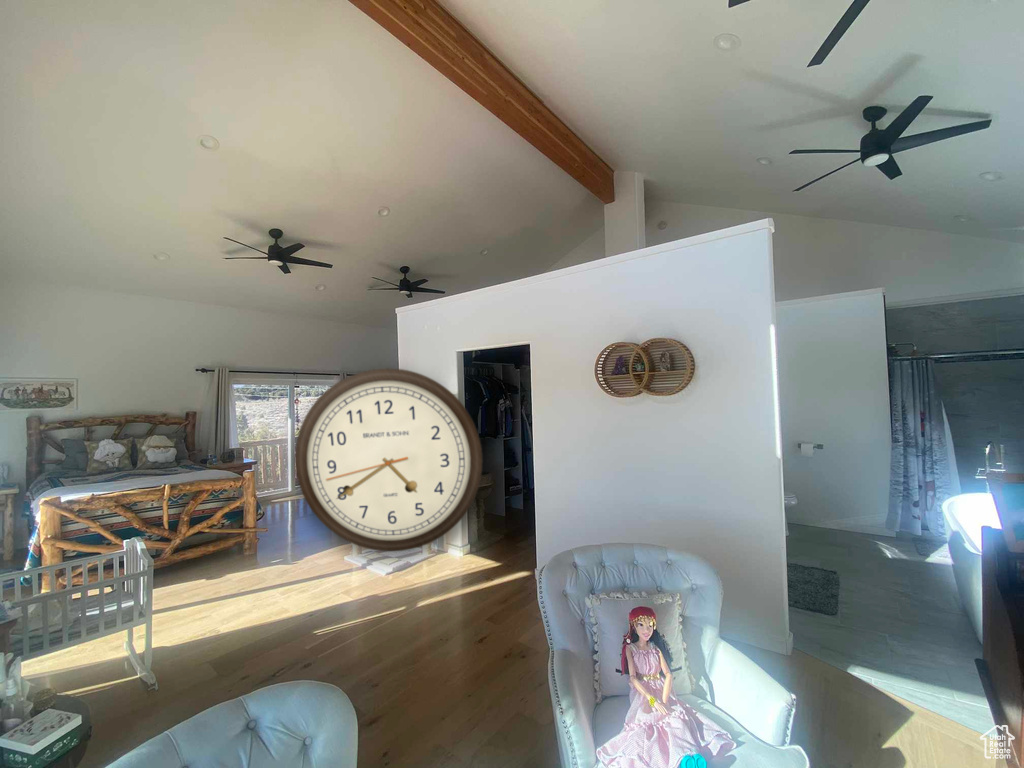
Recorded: 4h39m43s
